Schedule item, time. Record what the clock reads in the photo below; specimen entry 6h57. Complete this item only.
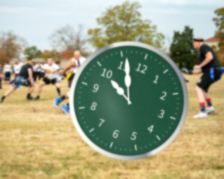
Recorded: 9h56
